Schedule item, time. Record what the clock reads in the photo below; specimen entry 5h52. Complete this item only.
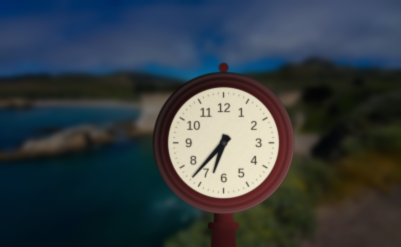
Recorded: 6h37
